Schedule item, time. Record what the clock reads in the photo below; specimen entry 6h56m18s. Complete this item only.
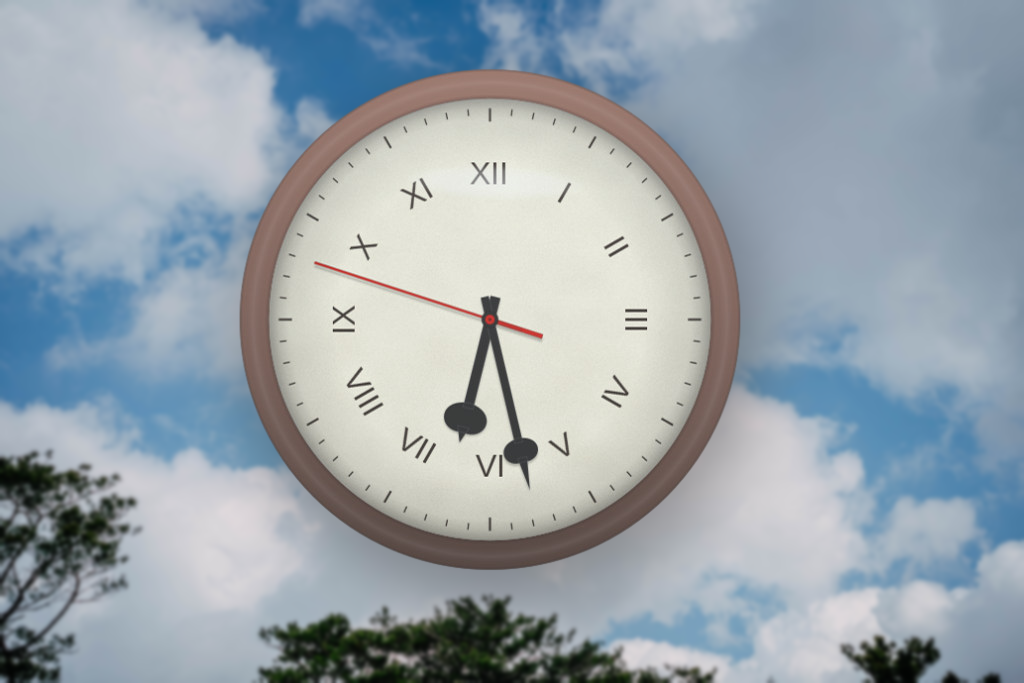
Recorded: 6h27m48s
